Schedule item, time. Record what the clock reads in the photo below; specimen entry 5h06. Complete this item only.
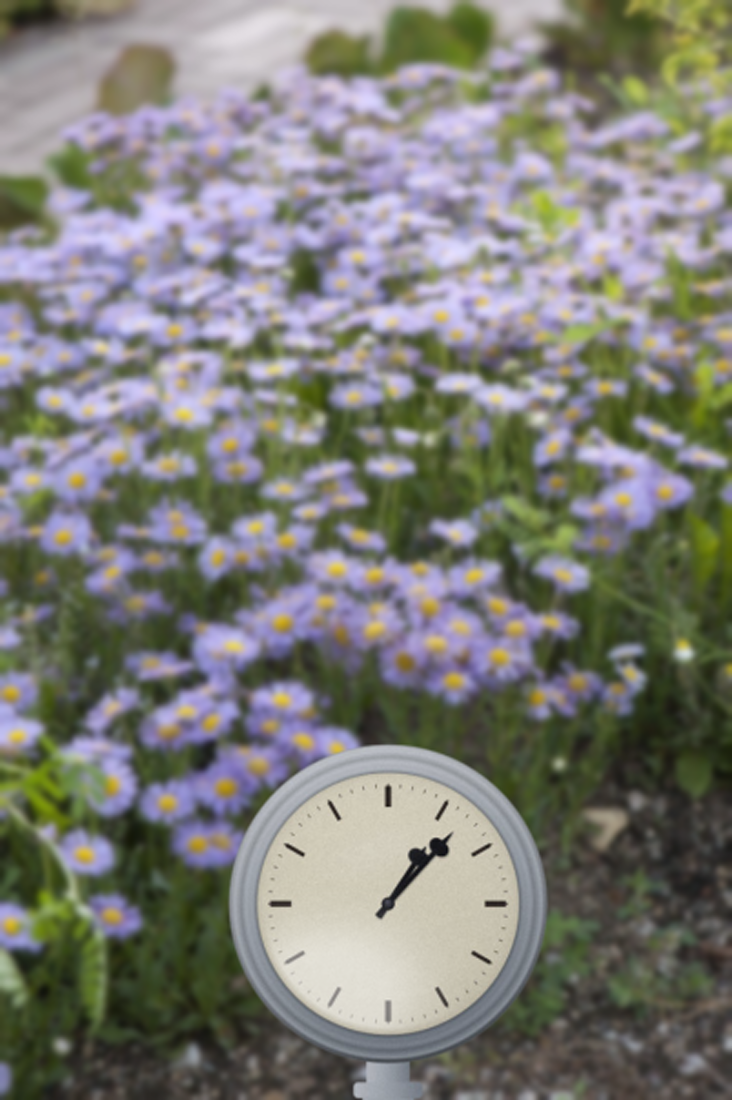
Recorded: 1h07
